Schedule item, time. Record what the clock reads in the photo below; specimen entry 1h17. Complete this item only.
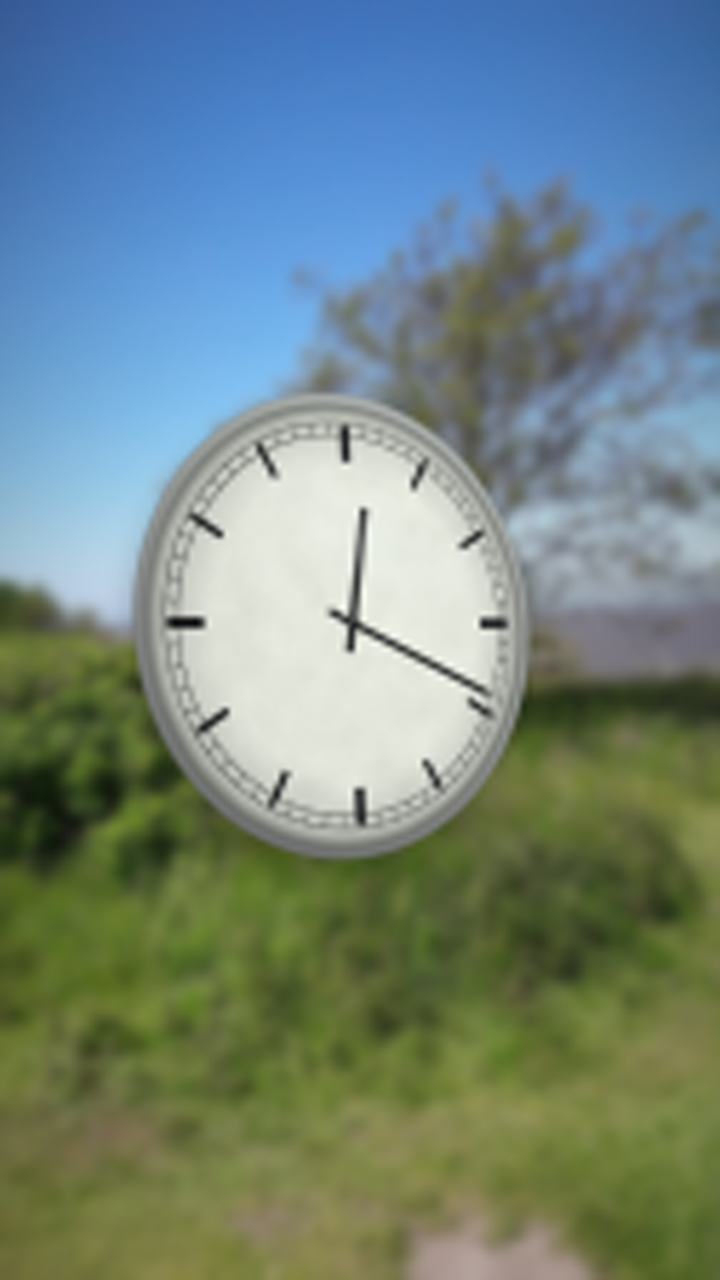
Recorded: 12h19
